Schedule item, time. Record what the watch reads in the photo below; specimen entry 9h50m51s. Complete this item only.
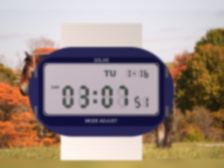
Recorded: 3h07m51s
